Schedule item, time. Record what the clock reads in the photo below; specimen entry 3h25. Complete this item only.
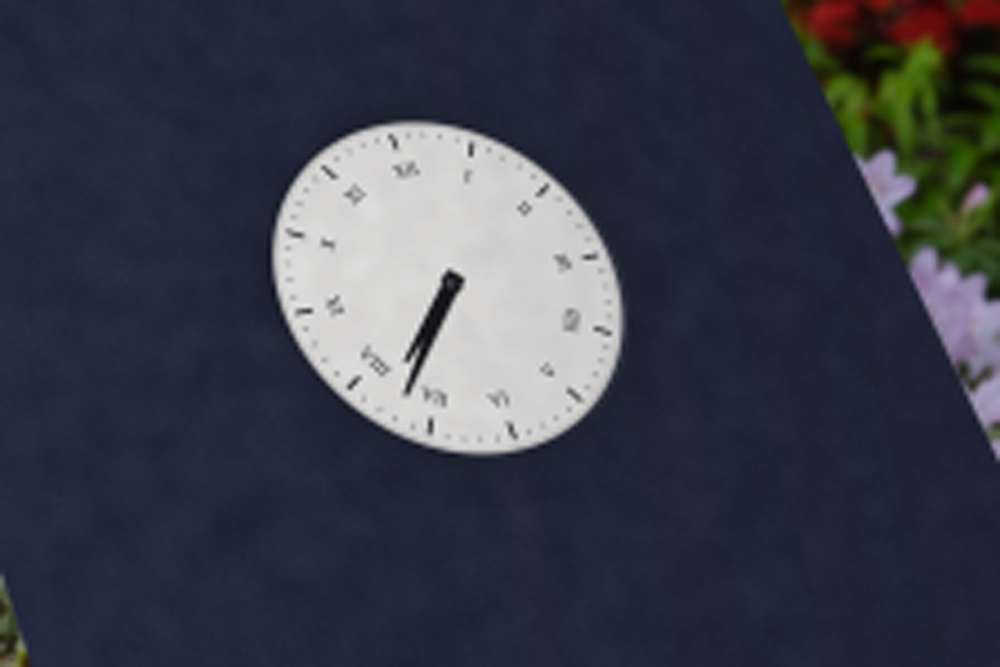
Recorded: 7h37
